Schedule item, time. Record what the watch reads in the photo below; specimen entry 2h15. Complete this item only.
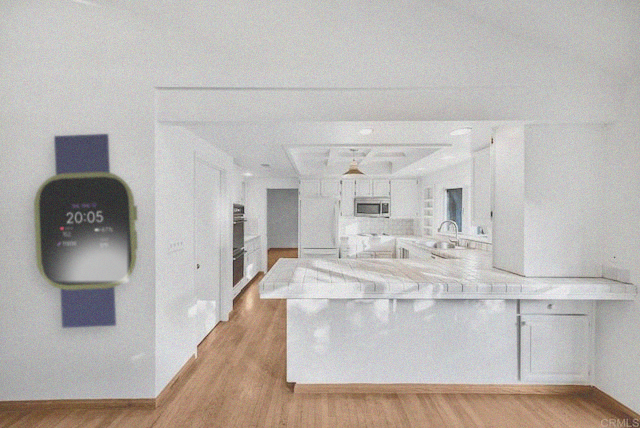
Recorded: 20h05
